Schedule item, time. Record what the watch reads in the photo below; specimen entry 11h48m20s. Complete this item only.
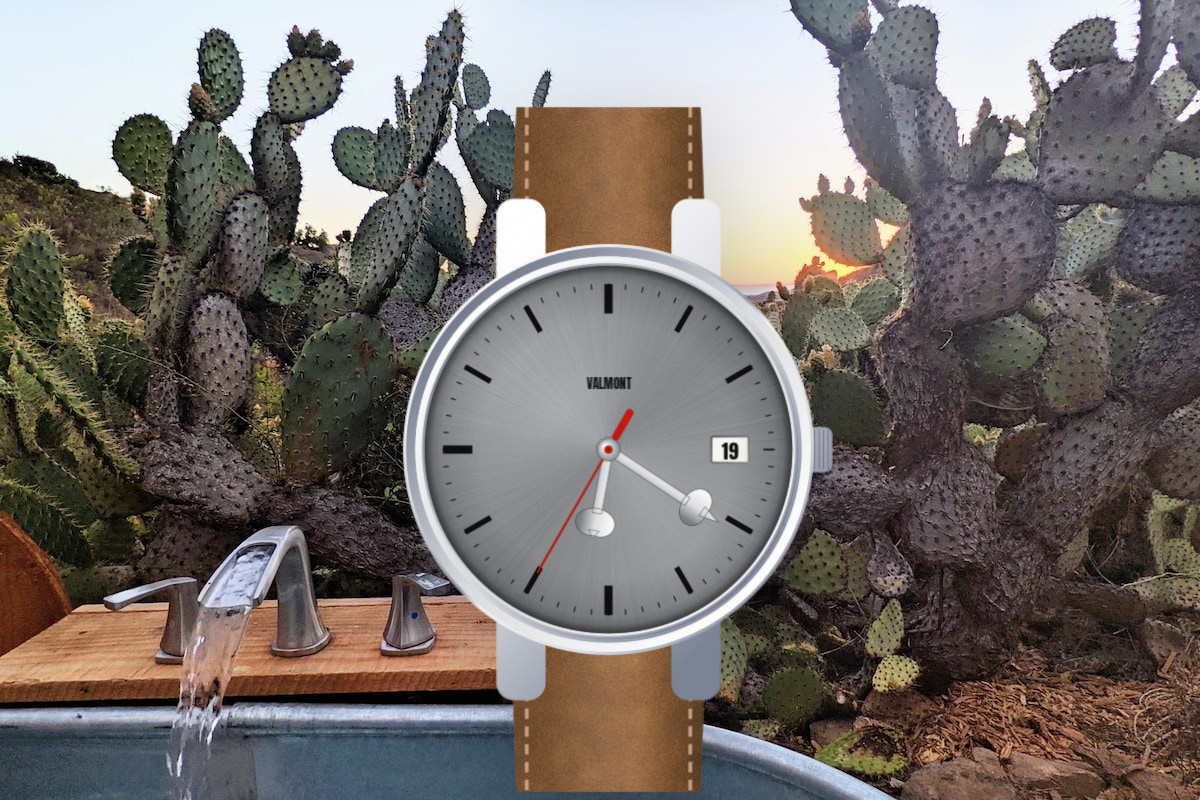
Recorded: 6h20m35s
